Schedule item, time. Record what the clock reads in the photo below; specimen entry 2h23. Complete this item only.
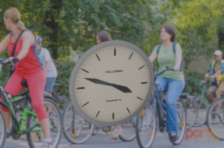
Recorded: 3h48
